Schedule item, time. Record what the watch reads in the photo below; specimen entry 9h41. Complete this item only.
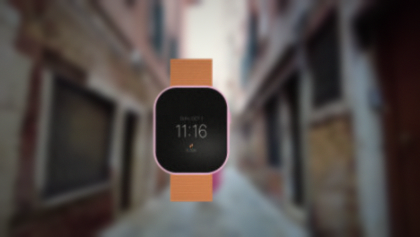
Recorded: 11h16
